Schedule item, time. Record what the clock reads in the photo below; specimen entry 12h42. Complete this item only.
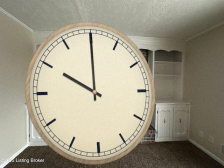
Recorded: 10h00
